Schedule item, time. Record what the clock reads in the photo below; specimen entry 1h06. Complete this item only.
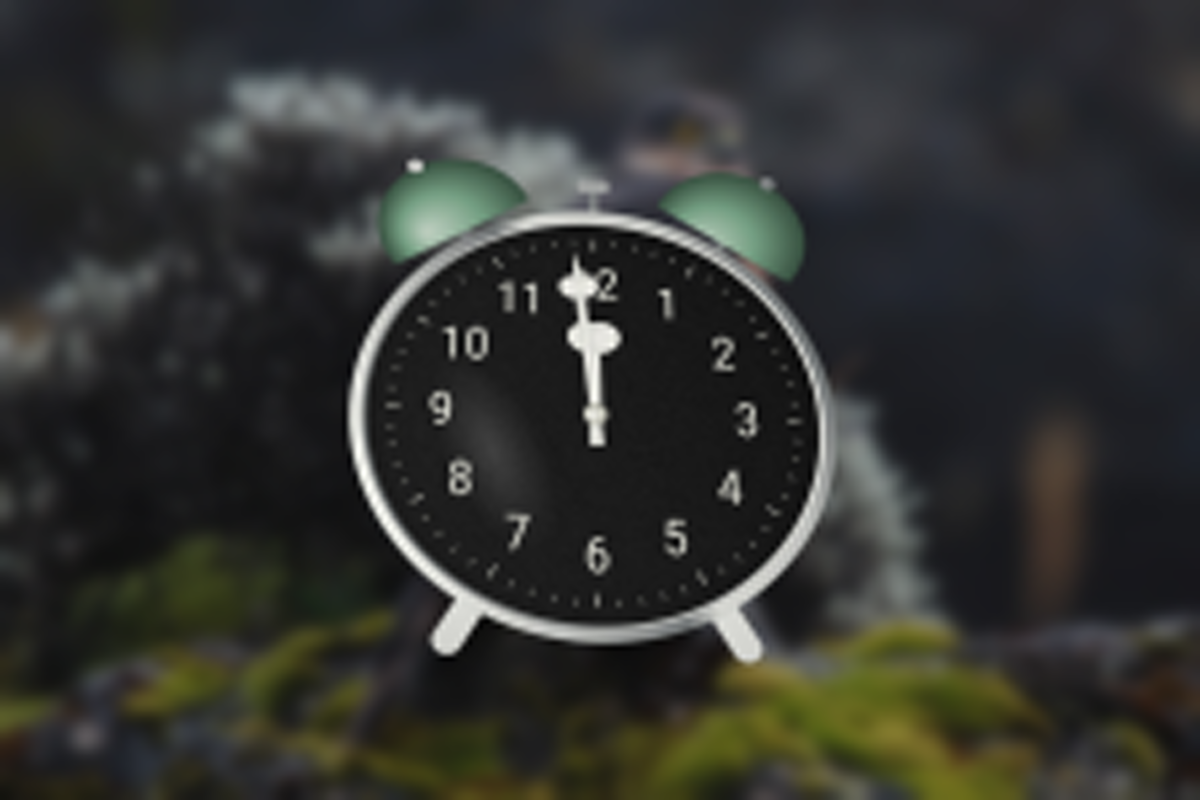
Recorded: 11h59
